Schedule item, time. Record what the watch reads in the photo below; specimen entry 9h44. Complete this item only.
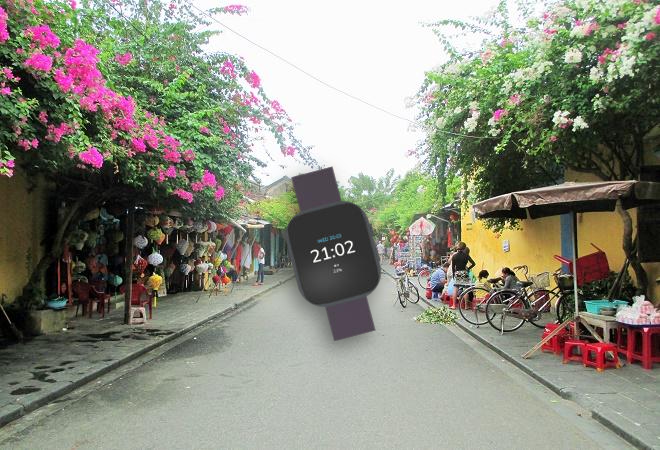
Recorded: 21h02
